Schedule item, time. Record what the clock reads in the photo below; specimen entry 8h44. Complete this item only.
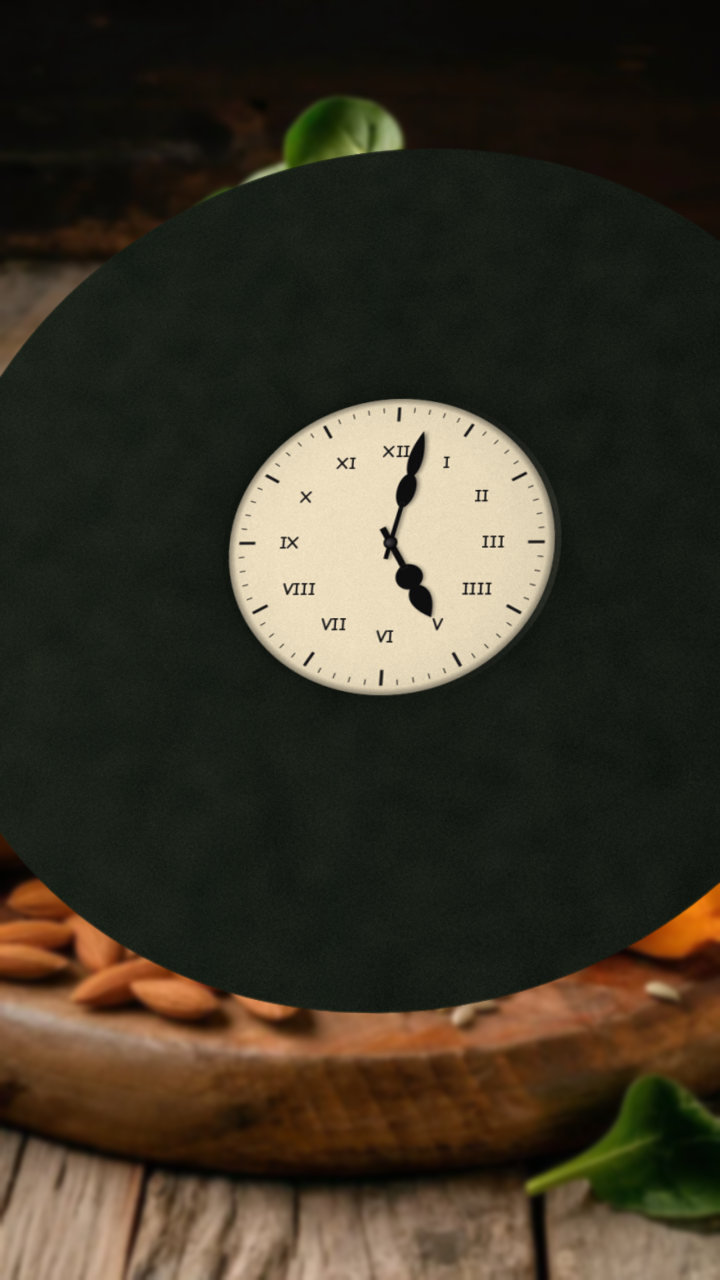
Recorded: 5h02
